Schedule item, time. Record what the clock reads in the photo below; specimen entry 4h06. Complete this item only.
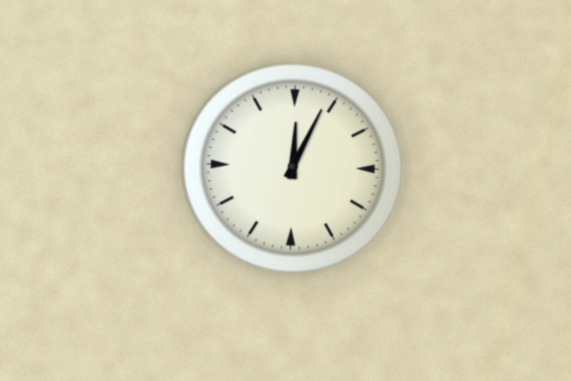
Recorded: 12h04
